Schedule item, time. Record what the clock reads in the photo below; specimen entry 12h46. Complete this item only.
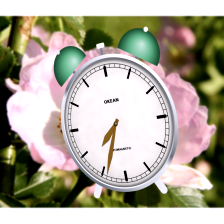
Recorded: 7h34
